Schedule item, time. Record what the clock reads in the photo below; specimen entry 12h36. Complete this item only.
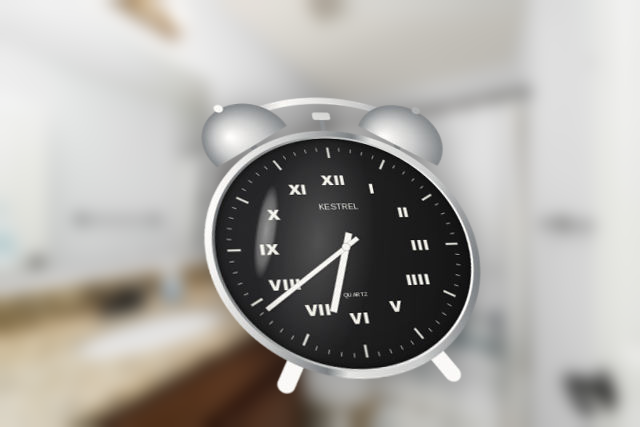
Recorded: 6h39
